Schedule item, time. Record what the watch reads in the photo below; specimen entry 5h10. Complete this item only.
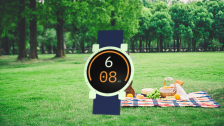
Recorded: 6h08
